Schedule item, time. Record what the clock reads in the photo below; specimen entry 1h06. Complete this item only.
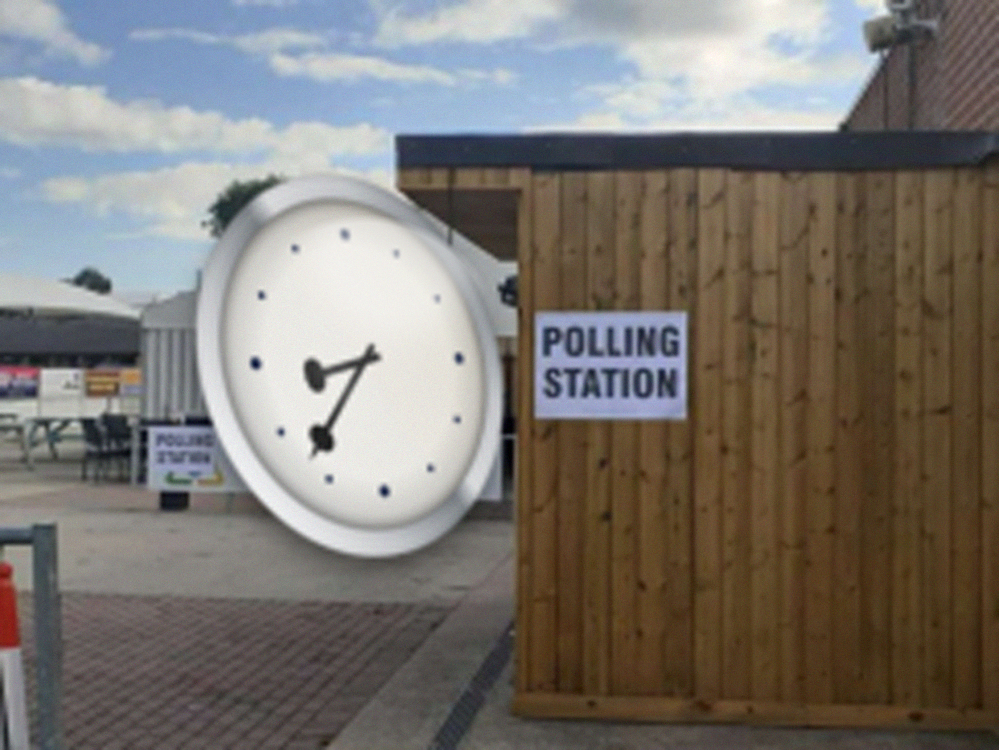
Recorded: 8h37
